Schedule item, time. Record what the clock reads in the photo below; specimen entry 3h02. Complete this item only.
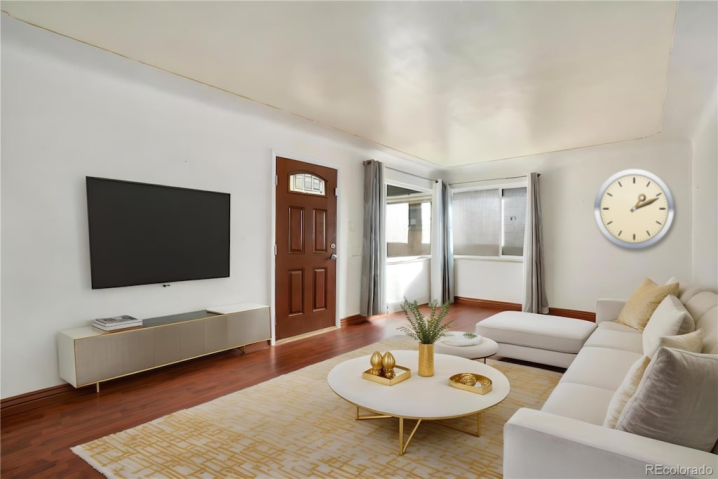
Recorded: 1h11
